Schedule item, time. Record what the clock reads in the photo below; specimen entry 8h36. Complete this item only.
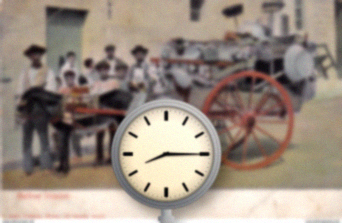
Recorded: 8h15
